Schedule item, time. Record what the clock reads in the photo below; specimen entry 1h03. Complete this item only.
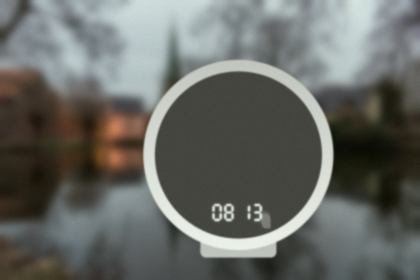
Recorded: 8h13
